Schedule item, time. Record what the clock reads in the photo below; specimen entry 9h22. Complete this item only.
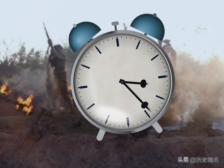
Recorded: 3h24
